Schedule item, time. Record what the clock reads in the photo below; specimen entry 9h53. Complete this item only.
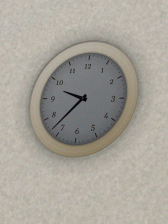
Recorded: 9h37
